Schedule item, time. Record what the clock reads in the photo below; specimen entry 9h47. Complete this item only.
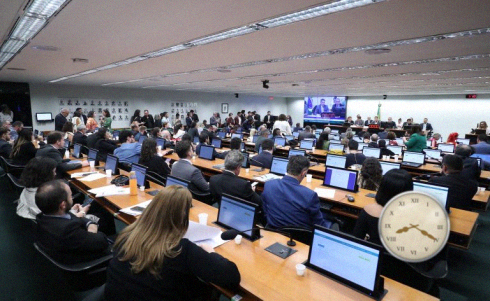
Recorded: 8h20
